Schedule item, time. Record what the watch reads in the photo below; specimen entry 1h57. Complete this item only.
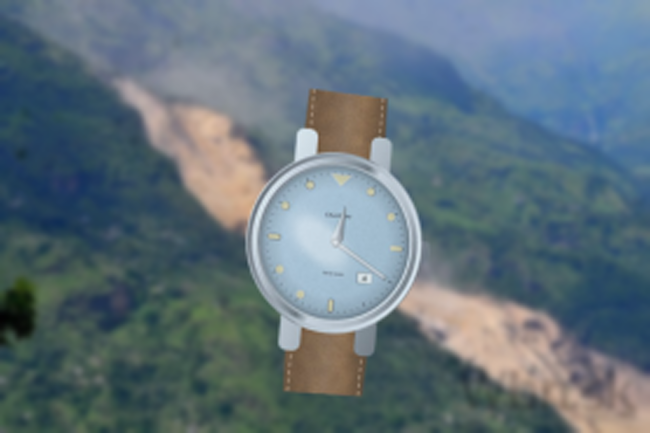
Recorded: 12h20
